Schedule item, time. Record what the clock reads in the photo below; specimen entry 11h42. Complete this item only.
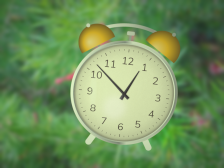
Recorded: 12h52
